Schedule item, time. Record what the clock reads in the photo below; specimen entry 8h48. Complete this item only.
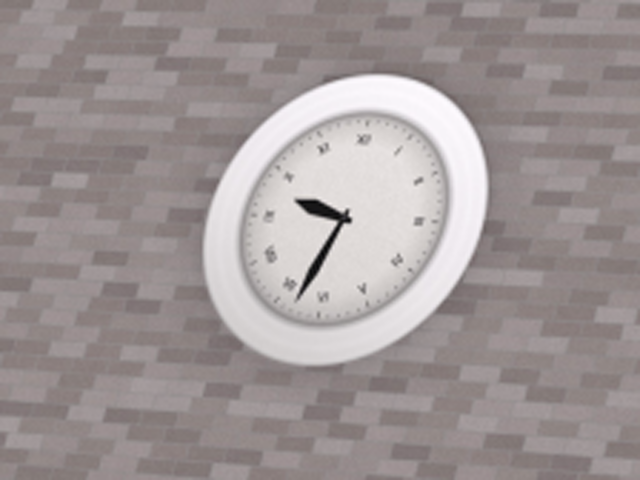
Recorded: 9h33
